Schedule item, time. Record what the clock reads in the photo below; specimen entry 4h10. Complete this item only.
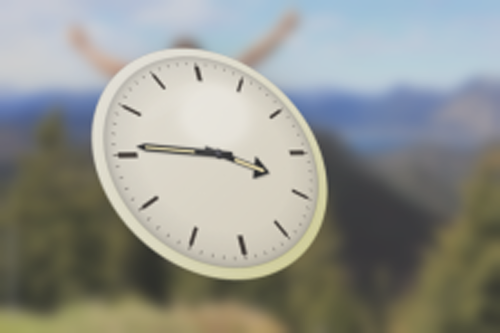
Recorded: 3h46
